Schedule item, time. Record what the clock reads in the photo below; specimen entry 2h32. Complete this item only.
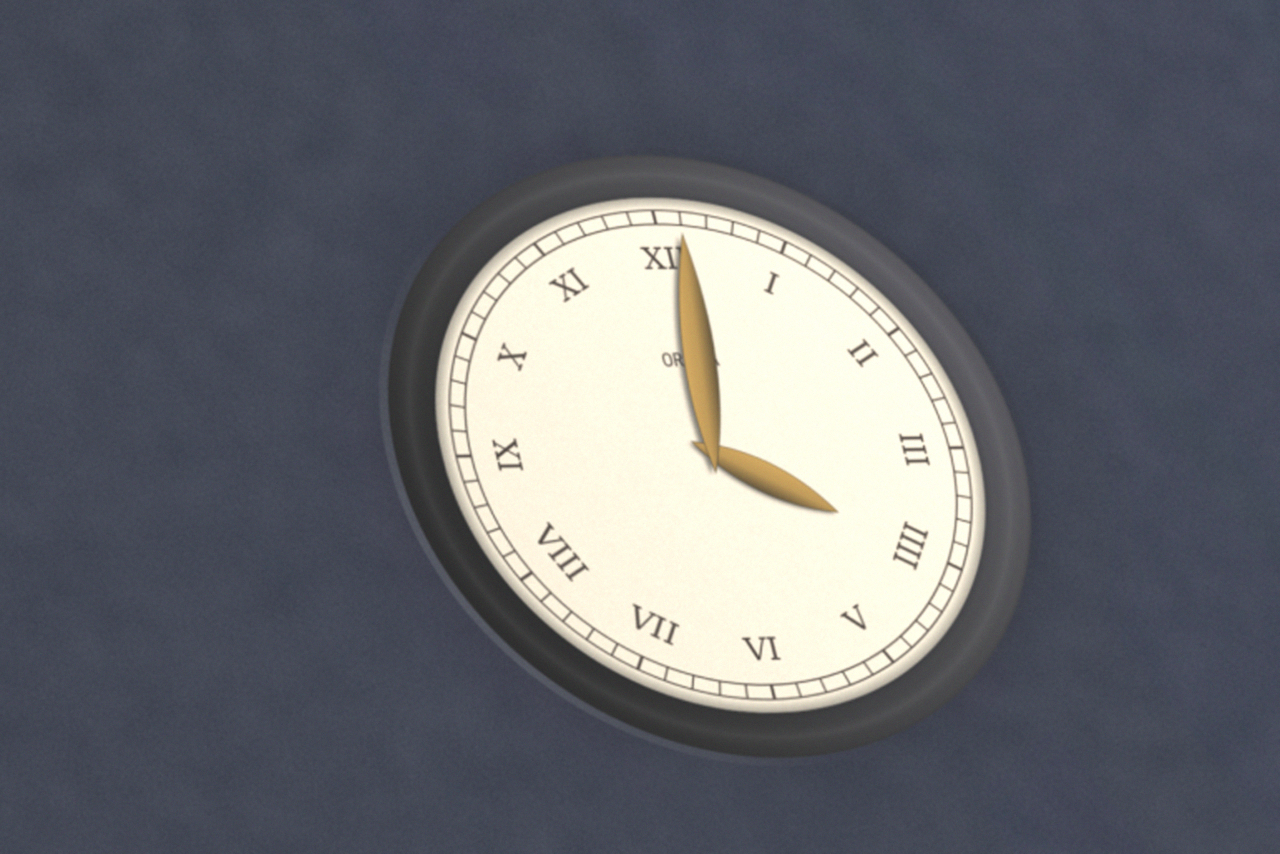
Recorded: 4h01
